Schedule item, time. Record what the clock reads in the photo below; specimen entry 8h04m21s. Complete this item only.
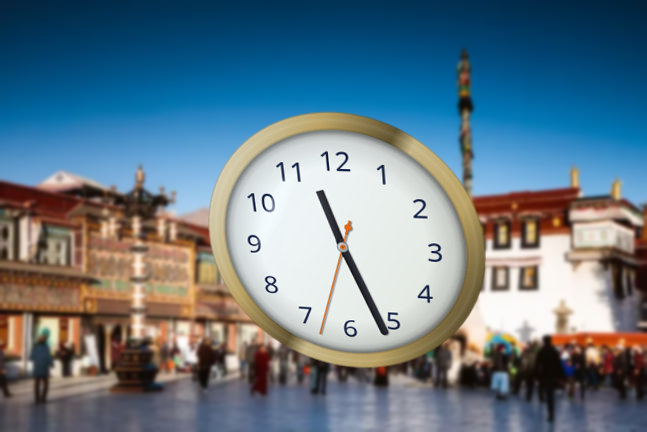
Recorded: 11h26m33s
